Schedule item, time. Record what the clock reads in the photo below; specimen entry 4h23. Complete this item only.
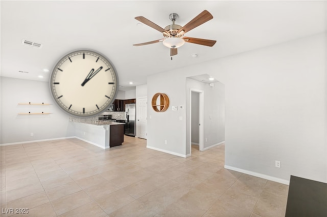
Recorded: 1h08
